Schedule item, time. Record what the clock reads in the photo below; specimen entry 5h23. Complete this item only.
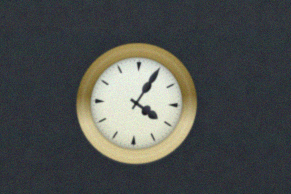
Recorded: 4h05
